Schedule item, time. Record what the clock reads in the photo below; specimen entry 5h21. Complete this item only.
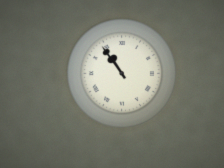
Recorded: 10h54
